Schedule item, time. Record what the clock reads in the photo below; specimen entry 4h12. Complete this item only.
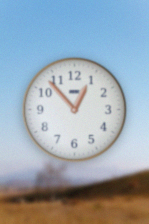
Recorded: 12h53
